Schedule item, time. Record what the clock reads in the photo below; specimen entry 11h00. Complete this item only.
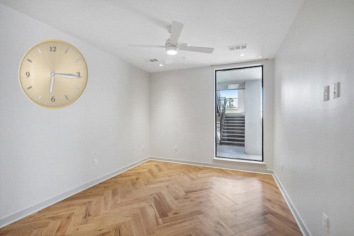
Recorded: 6h16
